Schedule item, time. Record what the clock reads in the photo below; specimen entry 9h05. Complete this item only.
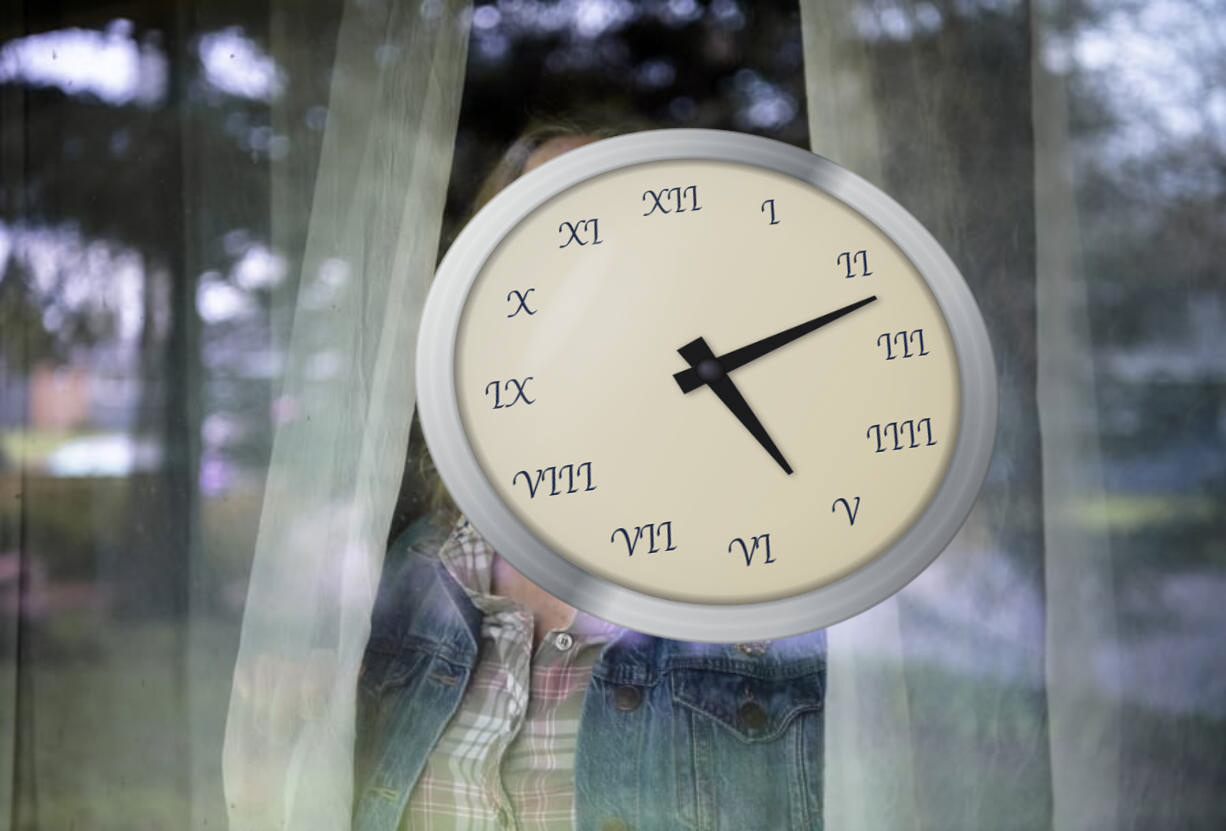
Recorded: 5h12
